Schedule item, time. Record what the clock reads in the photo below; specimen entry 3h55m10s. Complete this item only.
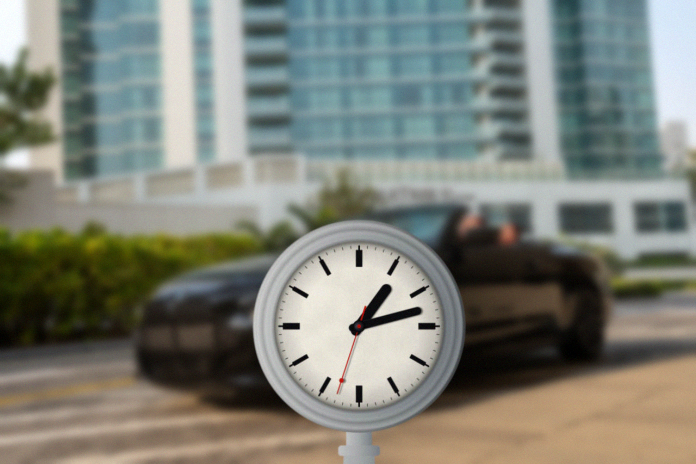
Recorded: 1h12m33s
